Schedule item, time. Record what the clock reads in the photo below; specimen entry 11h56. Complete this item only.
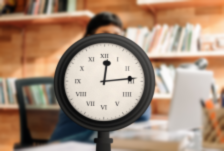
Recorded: 12h14
